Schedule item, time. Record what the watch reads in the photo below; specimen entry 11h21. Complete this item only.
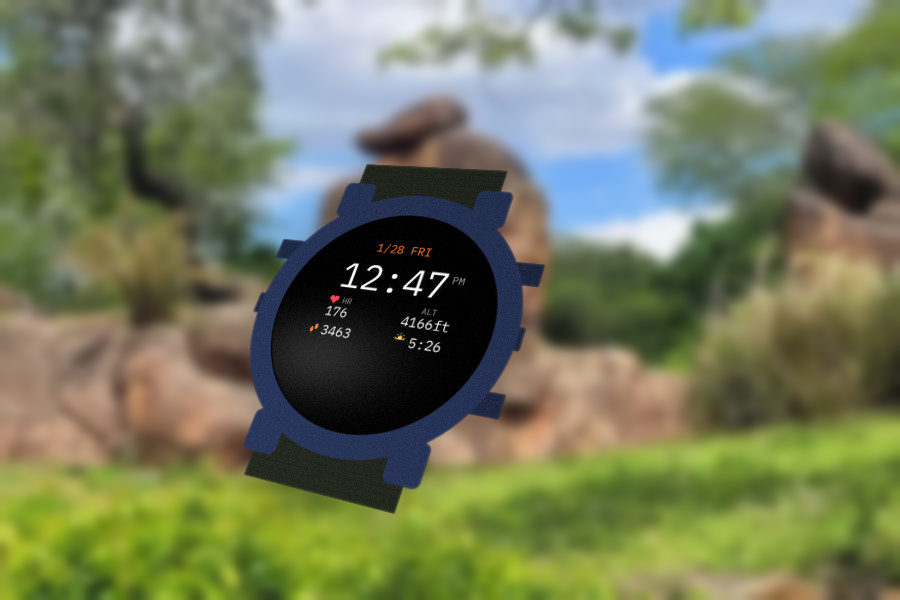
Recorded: 12h47
